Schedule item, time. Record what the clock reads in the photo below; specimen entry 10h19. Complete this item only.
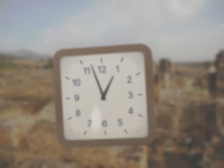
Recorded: 12h57
